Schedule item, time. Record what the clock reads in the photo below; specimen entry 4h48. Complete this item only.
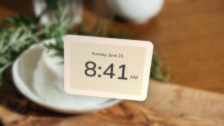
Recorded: 8h41
